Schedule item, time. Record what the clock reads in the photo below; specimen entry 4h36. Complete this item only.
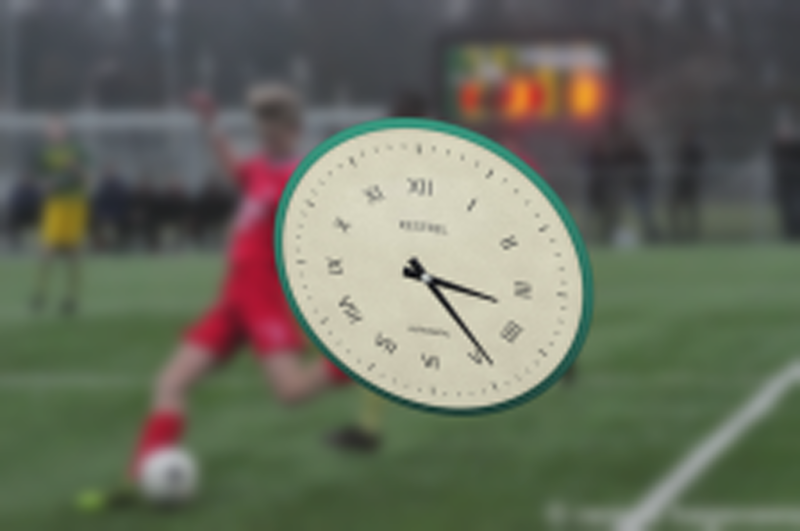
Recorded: 3h24
